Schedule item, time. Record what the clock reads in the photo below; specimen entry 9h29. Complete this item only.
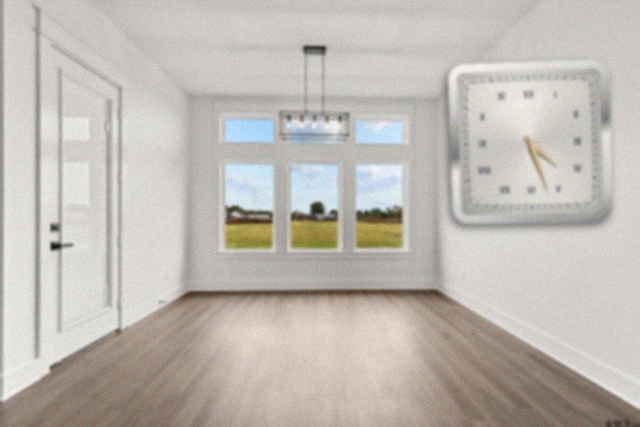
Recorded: 4h27
